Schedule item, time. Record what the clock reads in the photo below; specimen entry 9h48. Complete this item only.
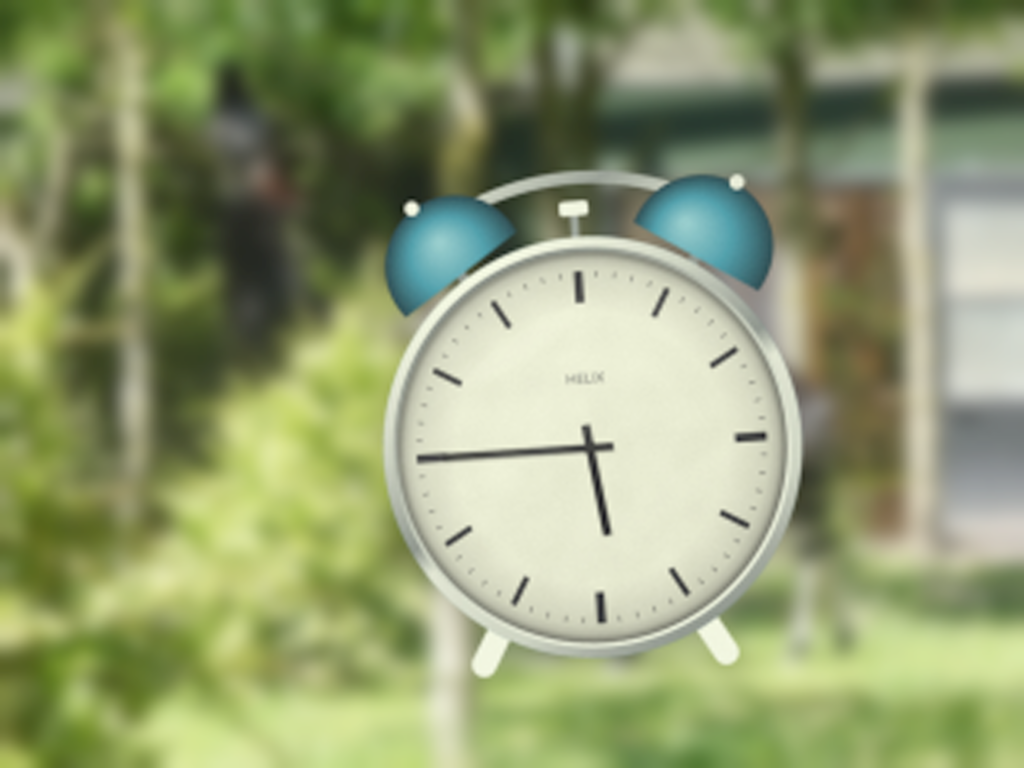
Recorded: 5h45
